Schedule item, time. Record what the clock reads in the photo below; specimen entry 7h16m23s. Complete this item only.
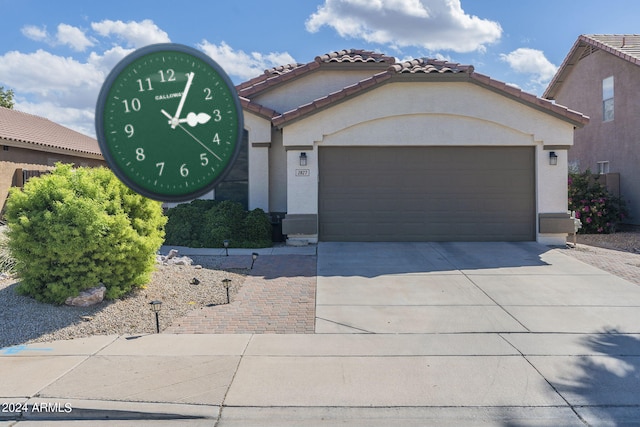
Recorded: 3h05m23s
